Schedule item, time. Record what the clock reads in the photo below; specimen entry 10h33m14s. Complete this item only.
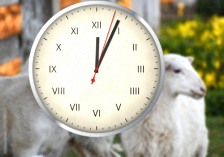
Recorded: 12h04m03s
